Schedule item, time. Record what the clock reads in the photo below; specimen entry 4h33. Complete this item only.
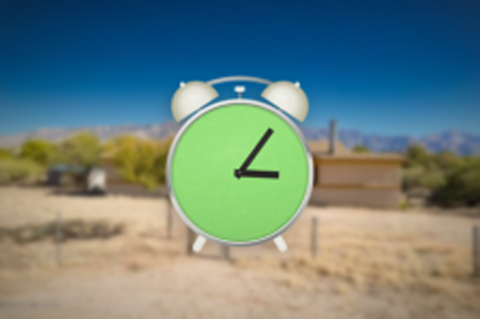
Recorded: 3h06
